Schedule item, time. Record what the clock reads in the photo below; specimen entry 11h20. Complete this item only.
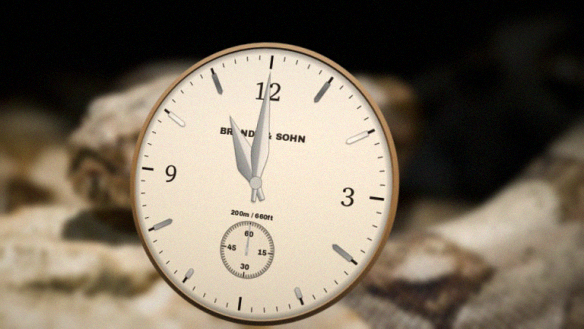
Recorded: 11h00
